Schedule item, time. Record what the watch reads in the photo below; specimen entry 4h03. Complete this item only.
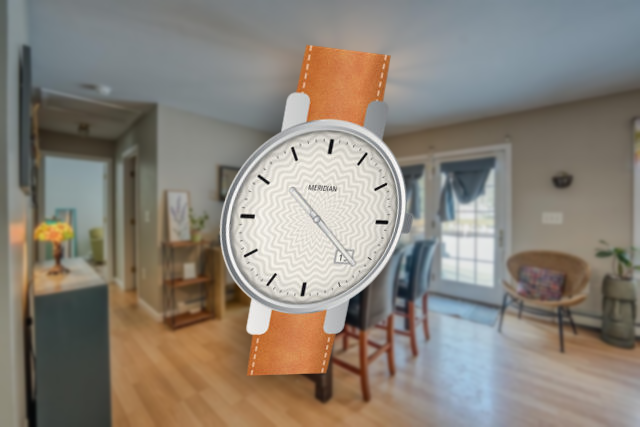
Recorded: 10h22
